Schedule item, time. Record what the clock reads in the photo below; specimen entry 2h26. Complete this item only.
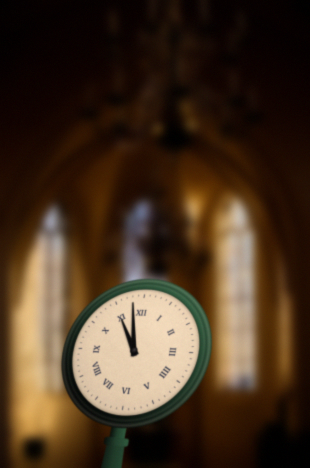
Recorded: 10h58
